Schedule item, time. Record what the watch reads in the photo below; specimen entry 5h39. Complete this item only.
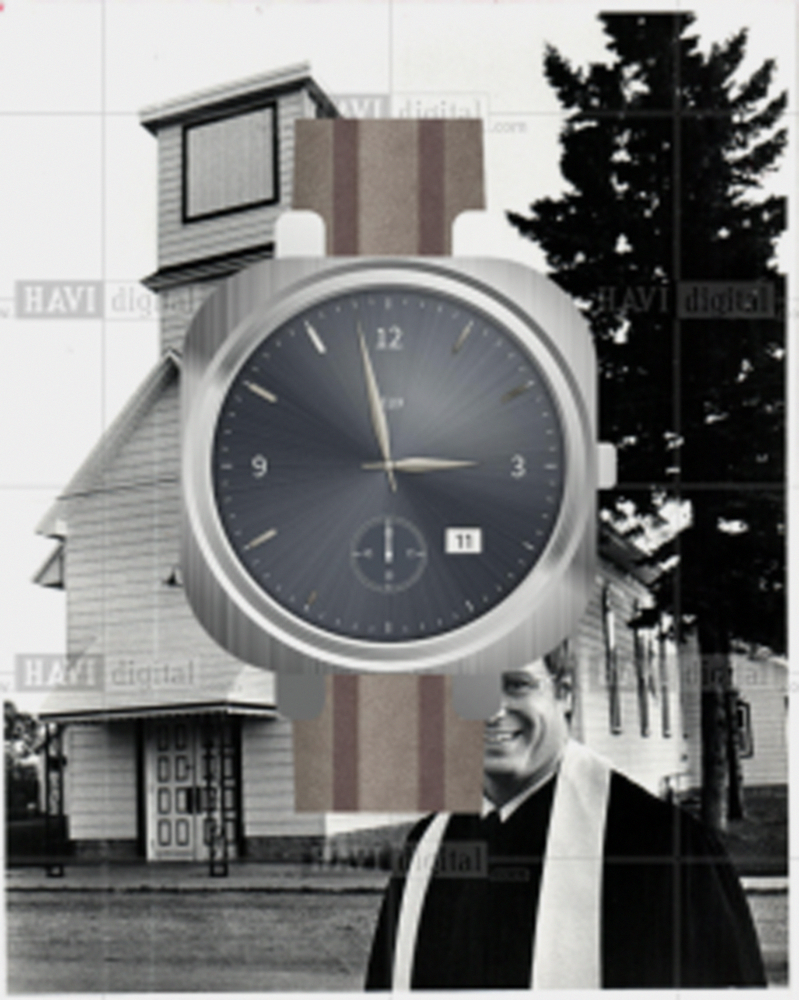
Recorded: 2h58
